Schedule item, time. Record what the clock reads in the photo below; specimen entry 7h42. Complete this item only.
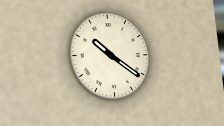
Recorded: 10h21
